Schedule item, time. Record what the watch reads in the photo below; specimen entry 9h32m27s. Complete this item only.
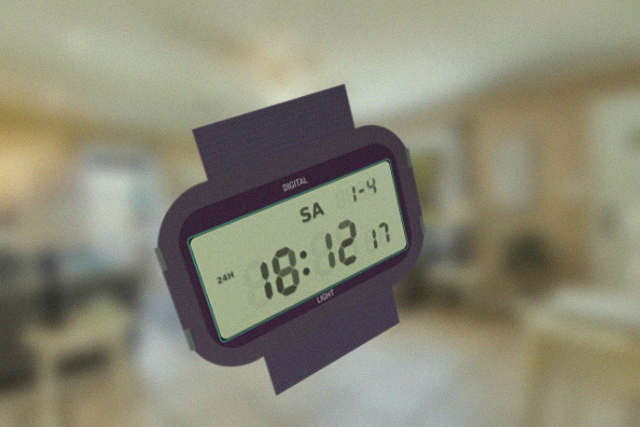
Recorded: 18h12m17s
